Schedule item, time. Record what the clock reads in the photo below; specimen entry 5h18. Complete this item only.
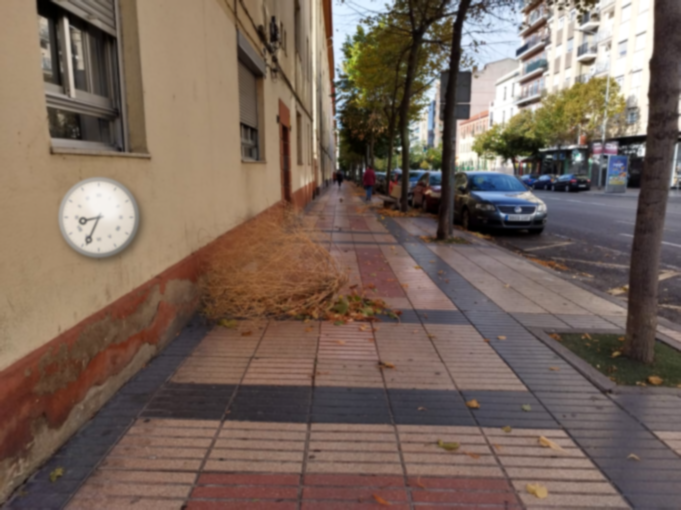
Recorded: 8h34
